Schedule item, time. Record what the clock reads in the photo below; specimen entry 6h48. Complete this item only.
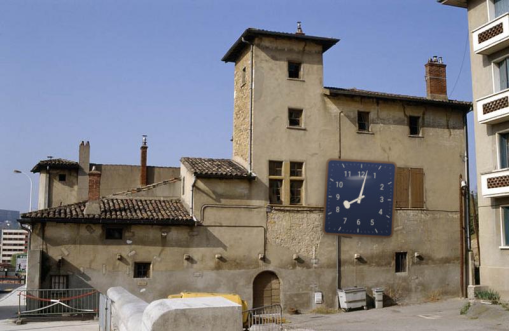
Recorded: 8h02
